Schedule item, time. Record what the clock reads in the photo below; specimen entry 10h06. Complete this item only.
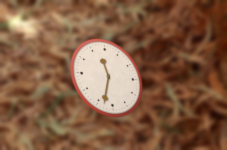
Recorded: 11h33
